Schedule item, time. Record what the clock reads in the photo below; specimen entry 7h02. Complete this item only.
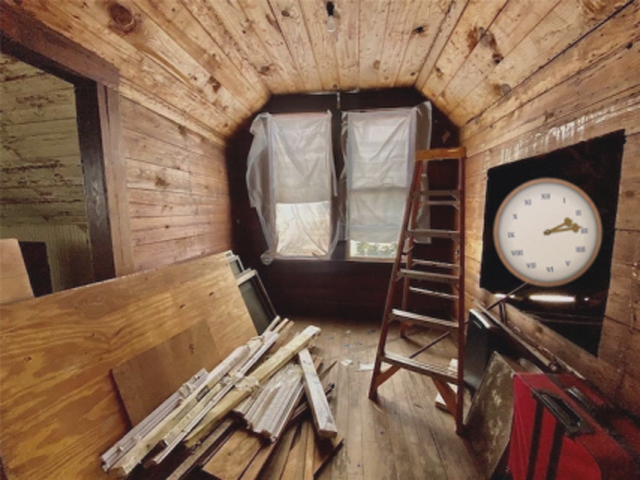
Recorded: 2h14
